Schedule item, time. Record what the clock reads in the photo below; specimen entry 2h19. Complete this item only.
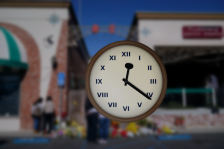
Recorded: 12h21
